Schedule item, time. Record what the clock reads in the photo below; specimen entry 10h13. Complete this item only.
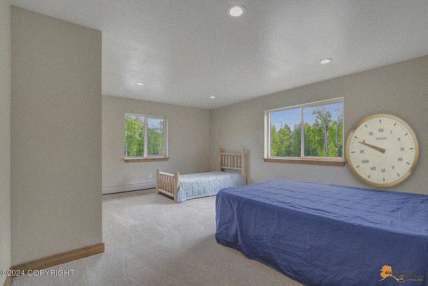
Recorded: 9h49
